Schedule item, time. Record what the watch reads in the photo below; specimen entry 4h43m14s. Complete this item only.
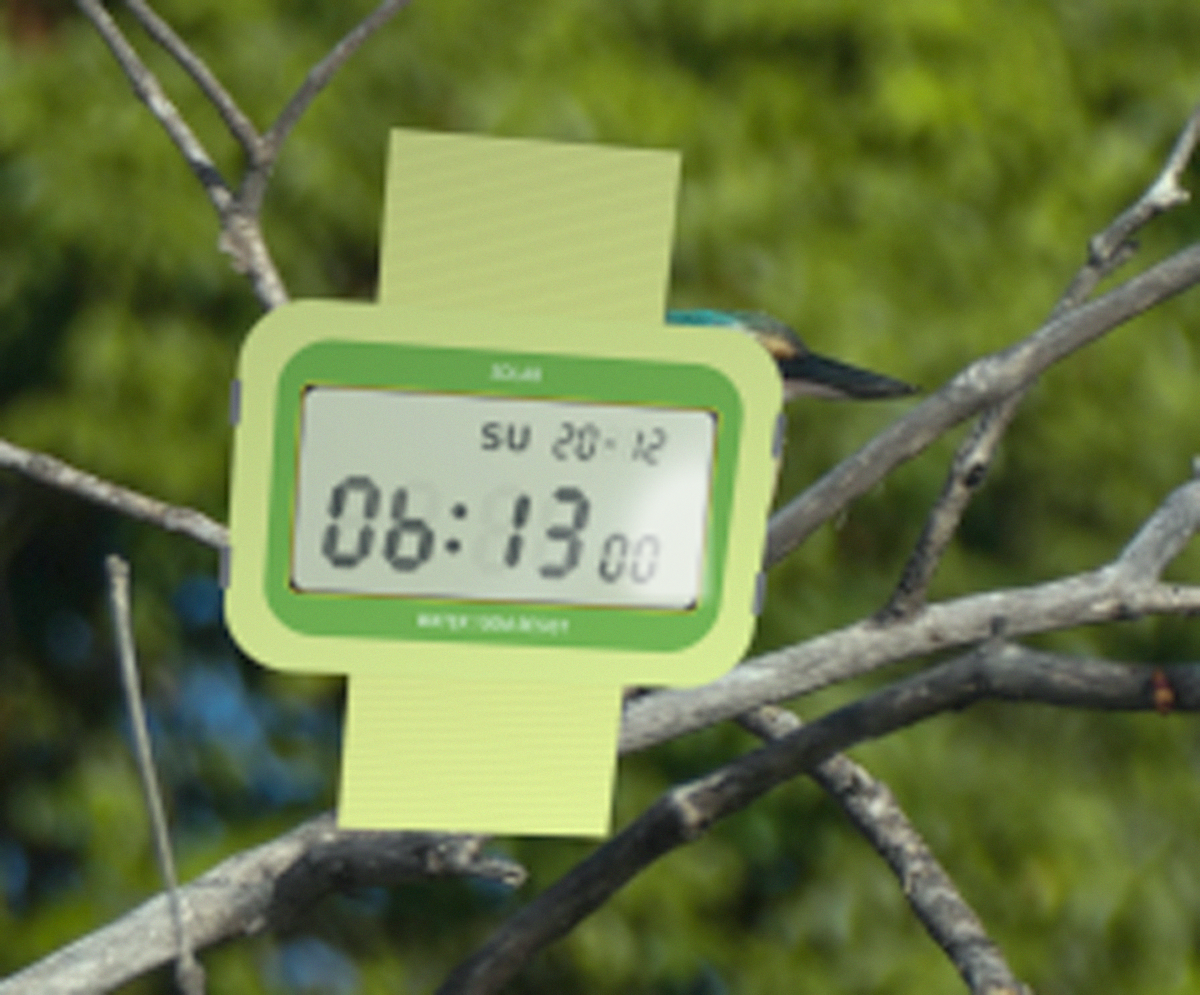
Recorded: 6h13m00s
